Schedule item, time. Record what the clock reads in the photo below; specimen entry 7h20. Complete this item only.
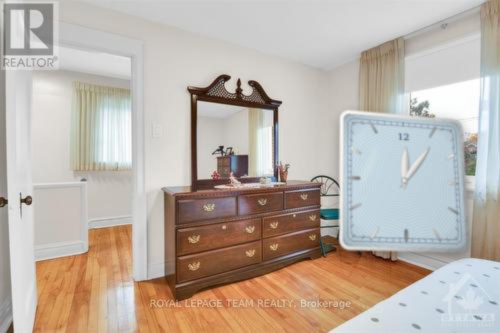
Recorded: 12h06
